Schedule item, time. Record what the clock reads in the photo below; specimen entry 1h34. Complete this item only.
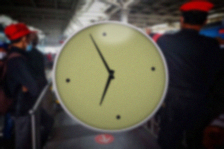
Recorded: 6h57
